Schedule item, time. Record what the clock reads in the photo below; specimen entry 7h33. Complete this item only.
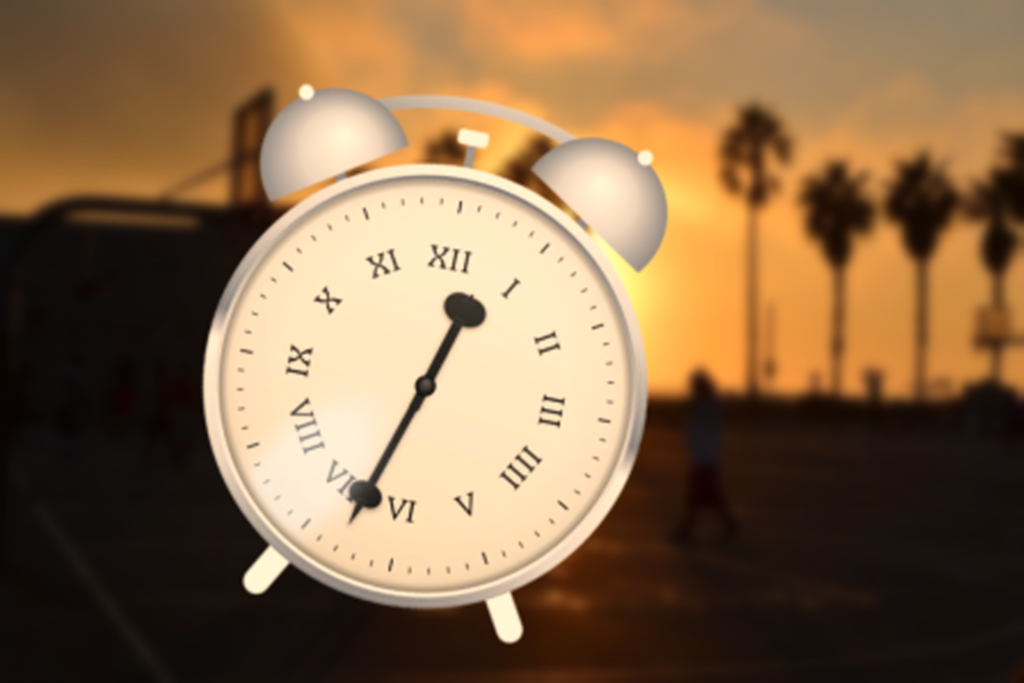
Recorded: 12h33
